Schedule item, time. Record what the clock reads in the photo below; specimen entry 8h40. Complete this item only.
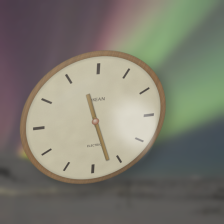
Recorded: 11h27
